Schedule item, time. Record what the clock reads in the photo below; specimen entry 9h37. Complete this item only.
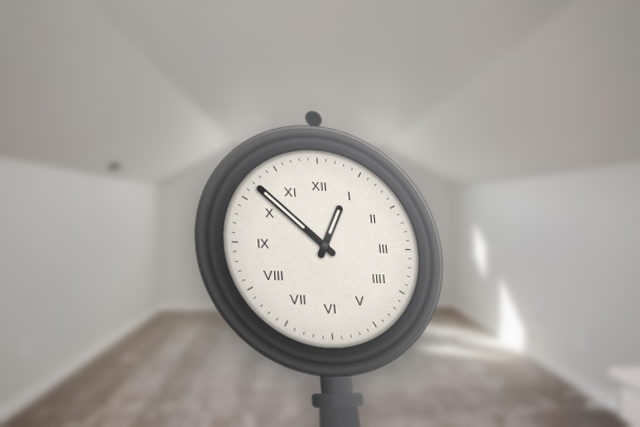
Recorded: 12h52
